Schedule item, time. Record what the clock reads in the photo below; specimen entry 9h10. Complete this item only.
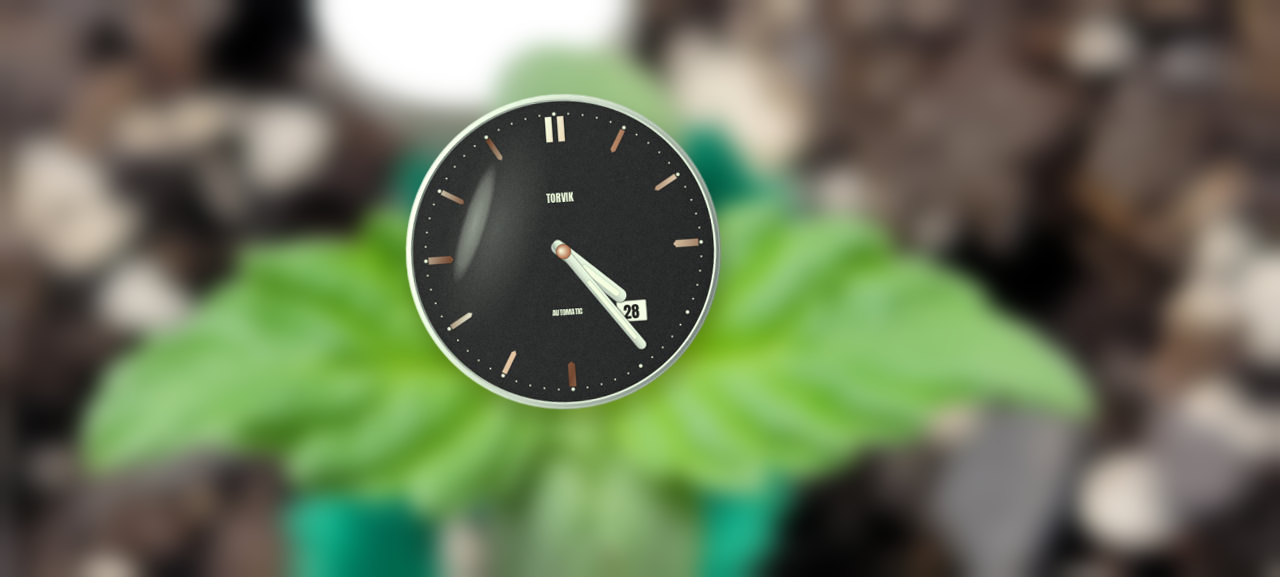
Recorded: 4h24
